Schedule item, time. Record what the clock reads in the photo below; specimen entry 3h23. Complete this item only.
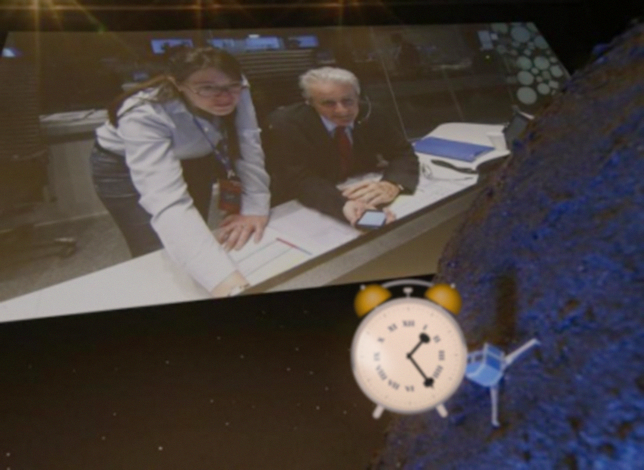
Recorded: 1h24
